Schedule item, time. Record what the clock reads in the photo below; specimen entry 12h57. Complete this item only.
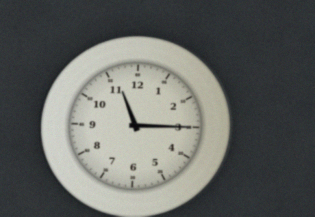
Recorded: 11h15
